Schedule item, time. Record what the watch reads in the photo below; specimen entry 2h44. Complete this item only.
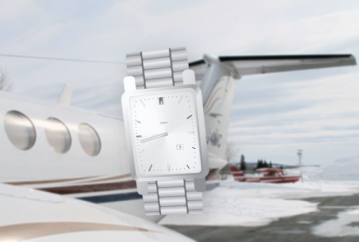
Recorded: 8h43
